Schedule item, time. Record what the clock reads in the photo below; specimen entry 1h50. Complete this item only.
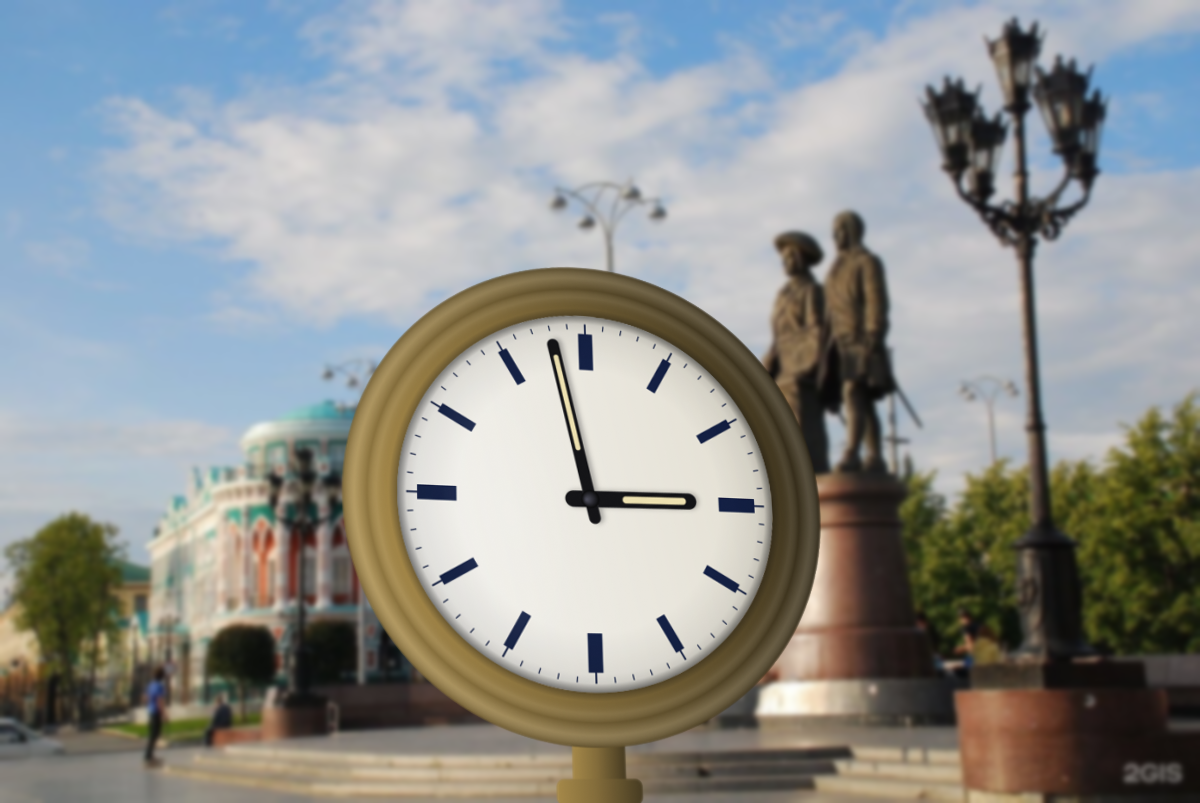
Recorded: 2h58
